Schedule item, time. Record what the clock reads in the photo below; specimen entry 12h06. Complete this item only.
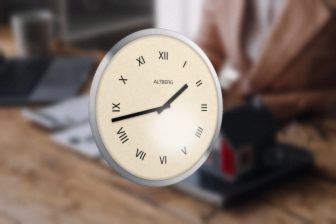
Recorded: 1h43
